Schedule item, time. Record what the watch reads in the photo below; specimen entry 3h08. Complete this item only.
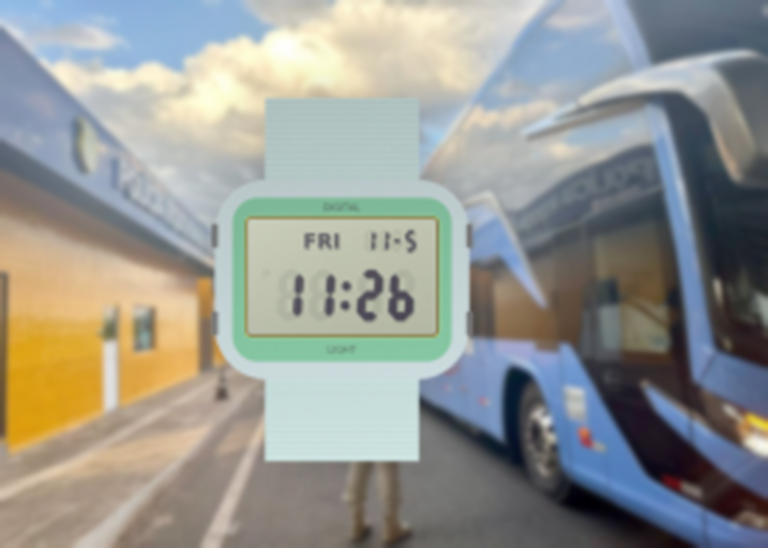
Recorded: 11h26
